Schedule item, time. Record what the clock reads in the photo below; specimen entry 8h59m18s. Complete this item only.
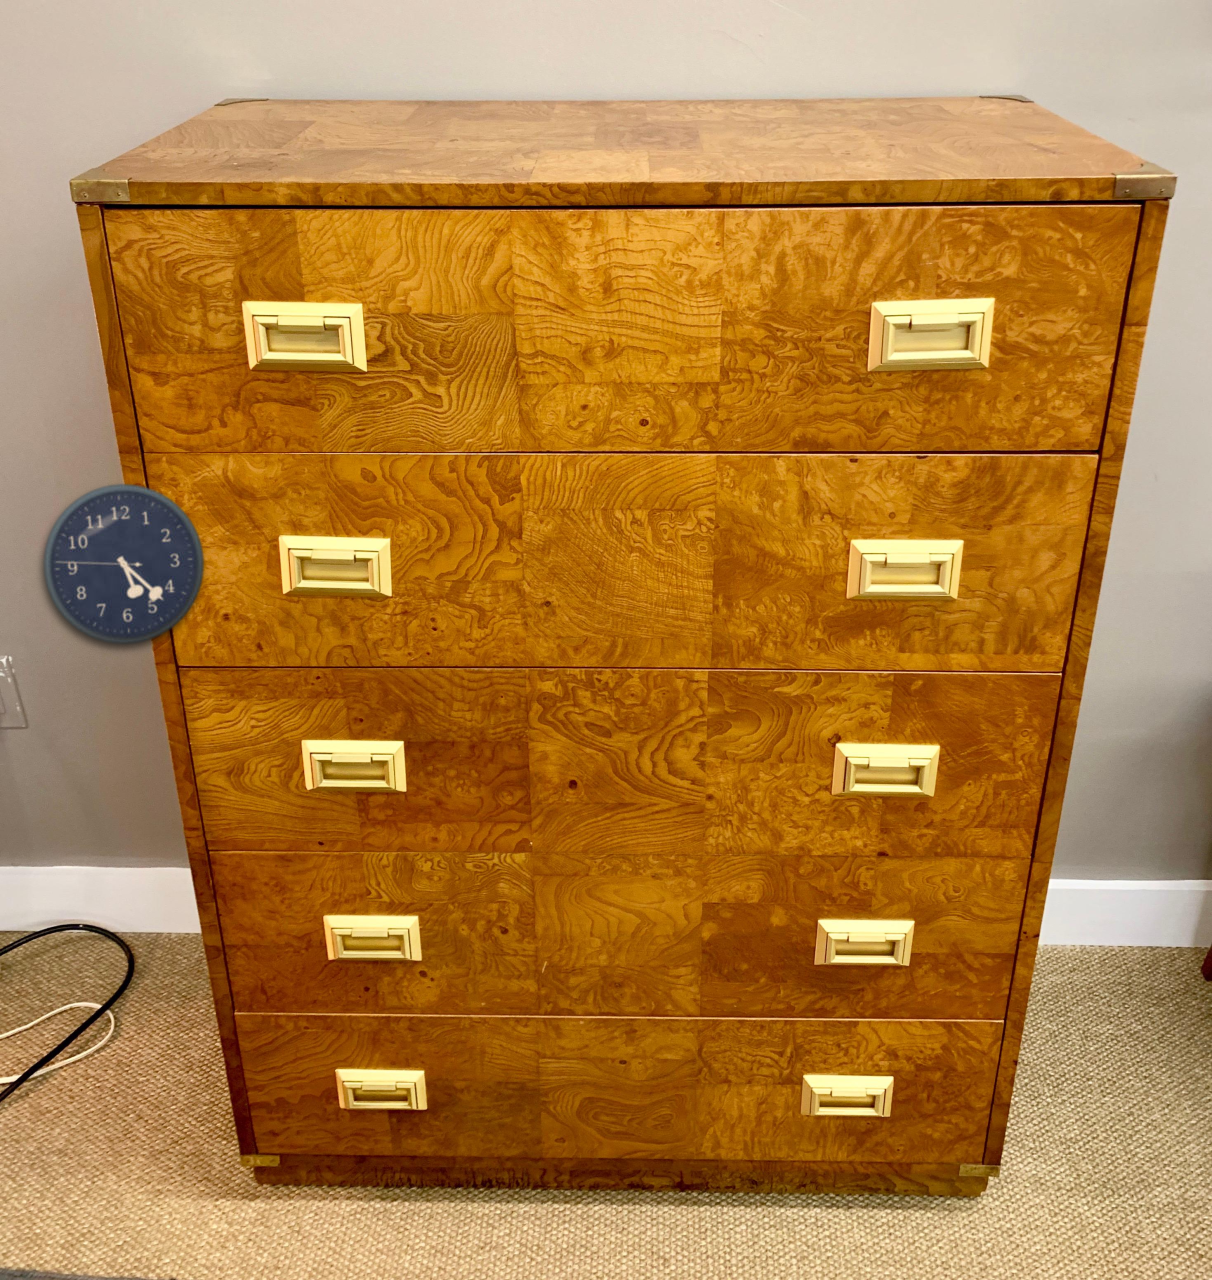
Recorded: 5h22m46s
